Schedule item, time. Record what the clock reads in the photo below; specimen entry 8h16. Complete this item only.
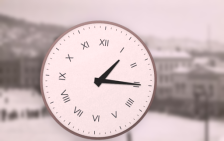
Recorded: 1h15
